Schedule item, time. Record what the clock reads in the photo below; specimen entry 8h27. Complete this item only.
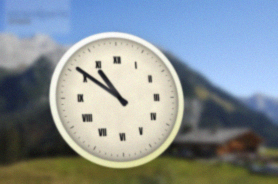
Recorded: 10h51
